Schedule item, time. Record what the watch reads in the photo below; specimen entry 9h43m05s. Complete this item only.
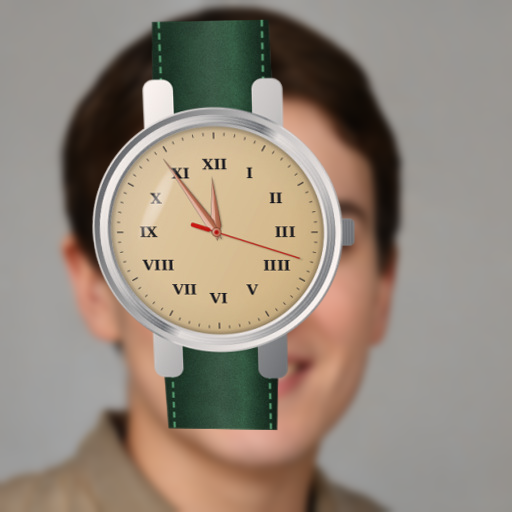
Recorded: 11h54m18s
